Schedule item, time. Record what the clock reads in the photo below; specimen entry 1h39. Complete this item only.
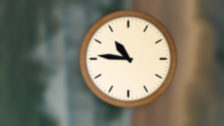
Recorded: 10h46
